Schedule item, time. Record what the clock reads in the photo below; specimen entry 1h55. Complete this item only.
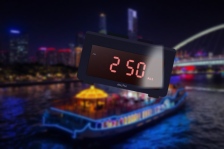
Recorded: 2h50
